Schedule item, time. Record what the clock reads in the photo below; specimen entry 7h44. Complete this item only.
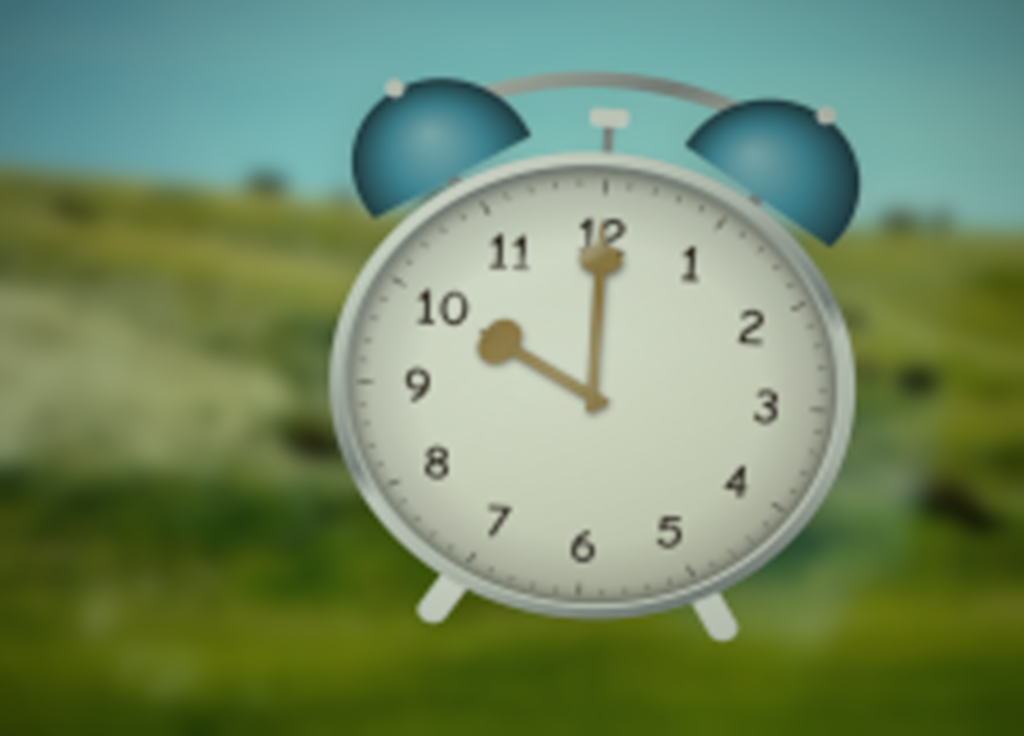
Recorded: 10h00
